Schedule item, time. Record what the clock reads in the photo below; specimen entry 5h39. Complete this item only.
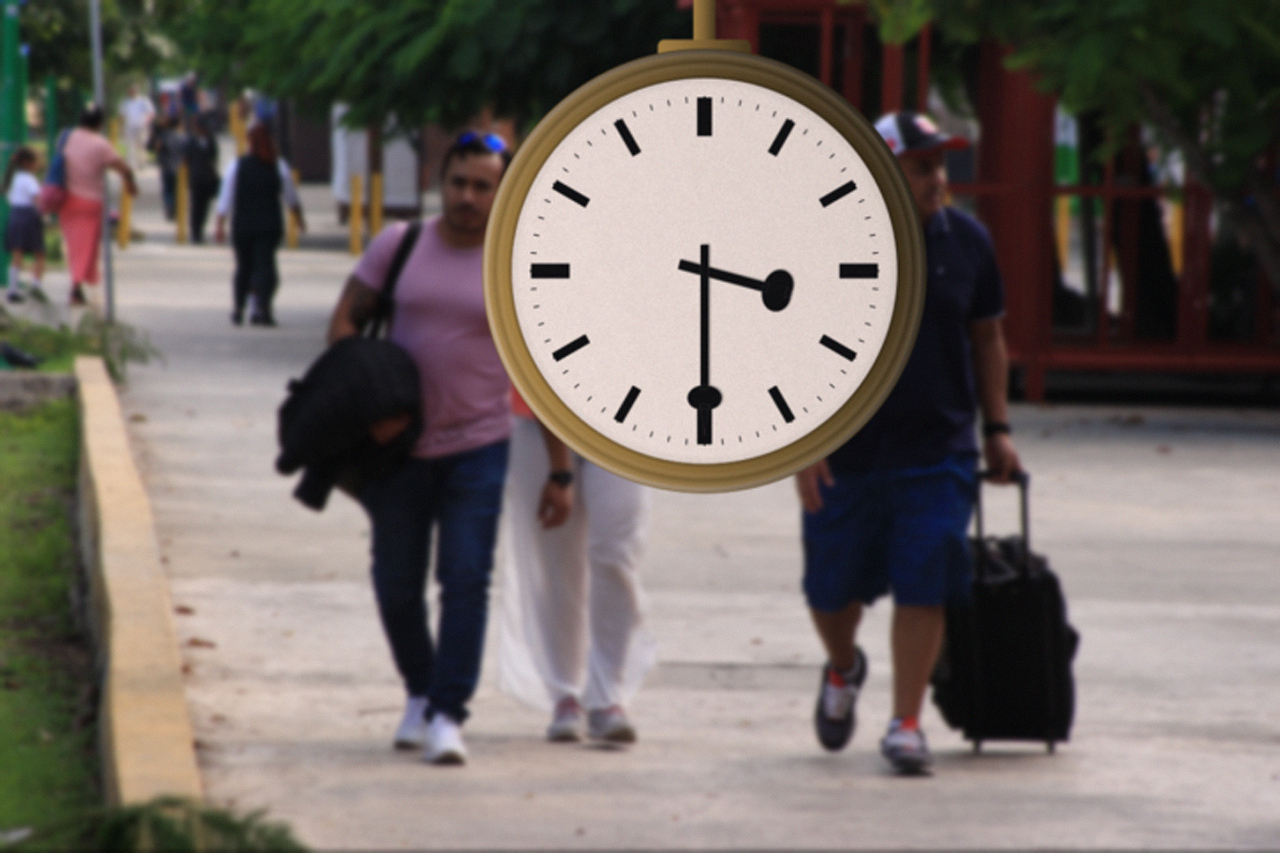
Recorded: 3h30
